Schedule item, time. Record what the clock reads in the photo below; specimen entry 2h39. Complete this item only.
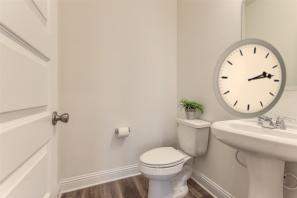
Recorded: 2h13
